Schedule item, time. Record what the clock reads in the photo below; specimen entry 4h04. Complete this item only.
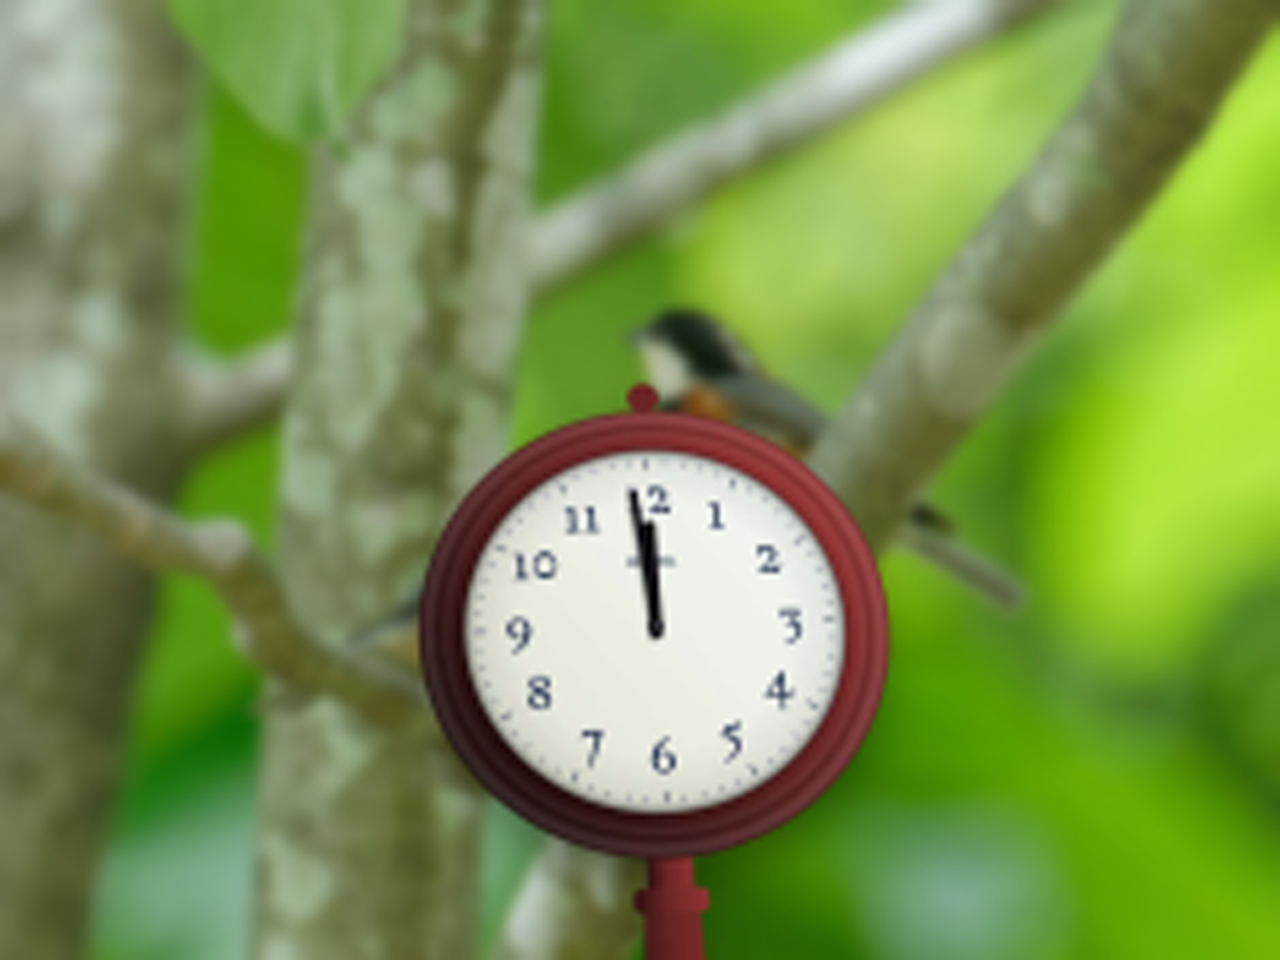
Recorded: 11h59
